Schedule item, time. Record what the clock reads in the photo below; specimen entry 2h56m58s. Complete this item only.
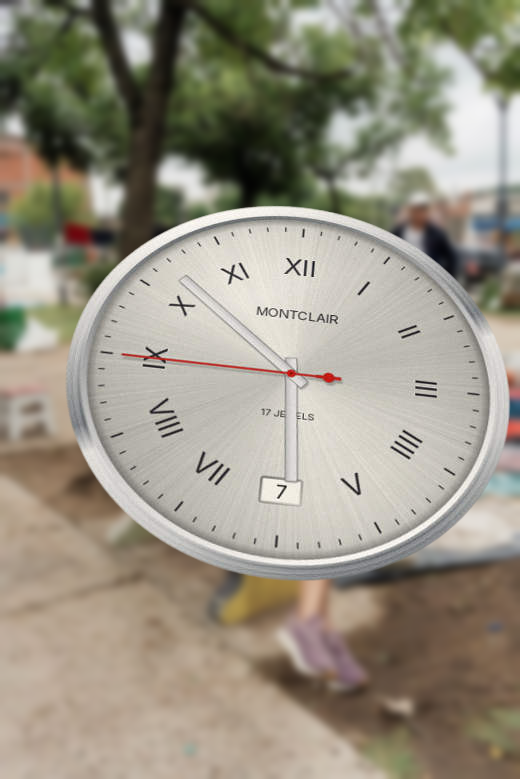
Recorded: 5h51m45s
